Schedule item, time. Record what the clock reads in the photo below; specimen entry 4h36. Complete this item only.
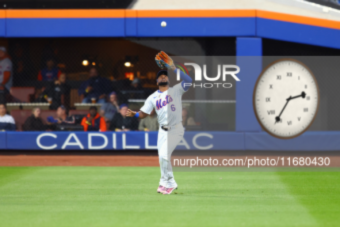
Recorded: 2h36
